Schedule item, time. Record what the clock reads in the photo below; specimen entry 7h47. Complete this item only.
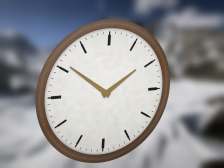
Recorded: 1h51
